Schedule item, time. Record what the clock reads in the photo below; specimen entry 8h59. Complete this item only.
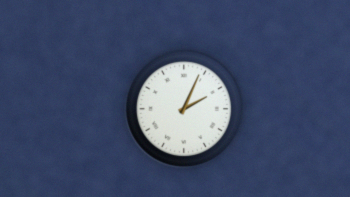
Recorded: 2h04
